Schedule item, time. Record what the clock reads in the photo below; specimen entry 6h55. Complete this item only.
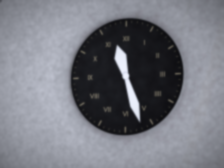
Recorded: 11h27
